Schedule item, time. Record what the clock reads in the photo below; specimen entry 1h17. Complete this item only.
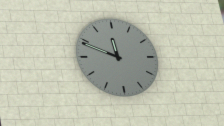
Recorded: 11h49
